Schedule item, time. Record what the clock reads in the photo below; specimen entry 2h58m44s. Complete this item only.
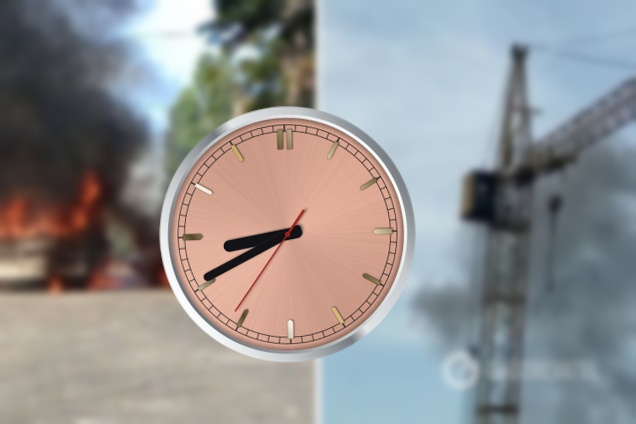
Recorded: 8h40m36s
